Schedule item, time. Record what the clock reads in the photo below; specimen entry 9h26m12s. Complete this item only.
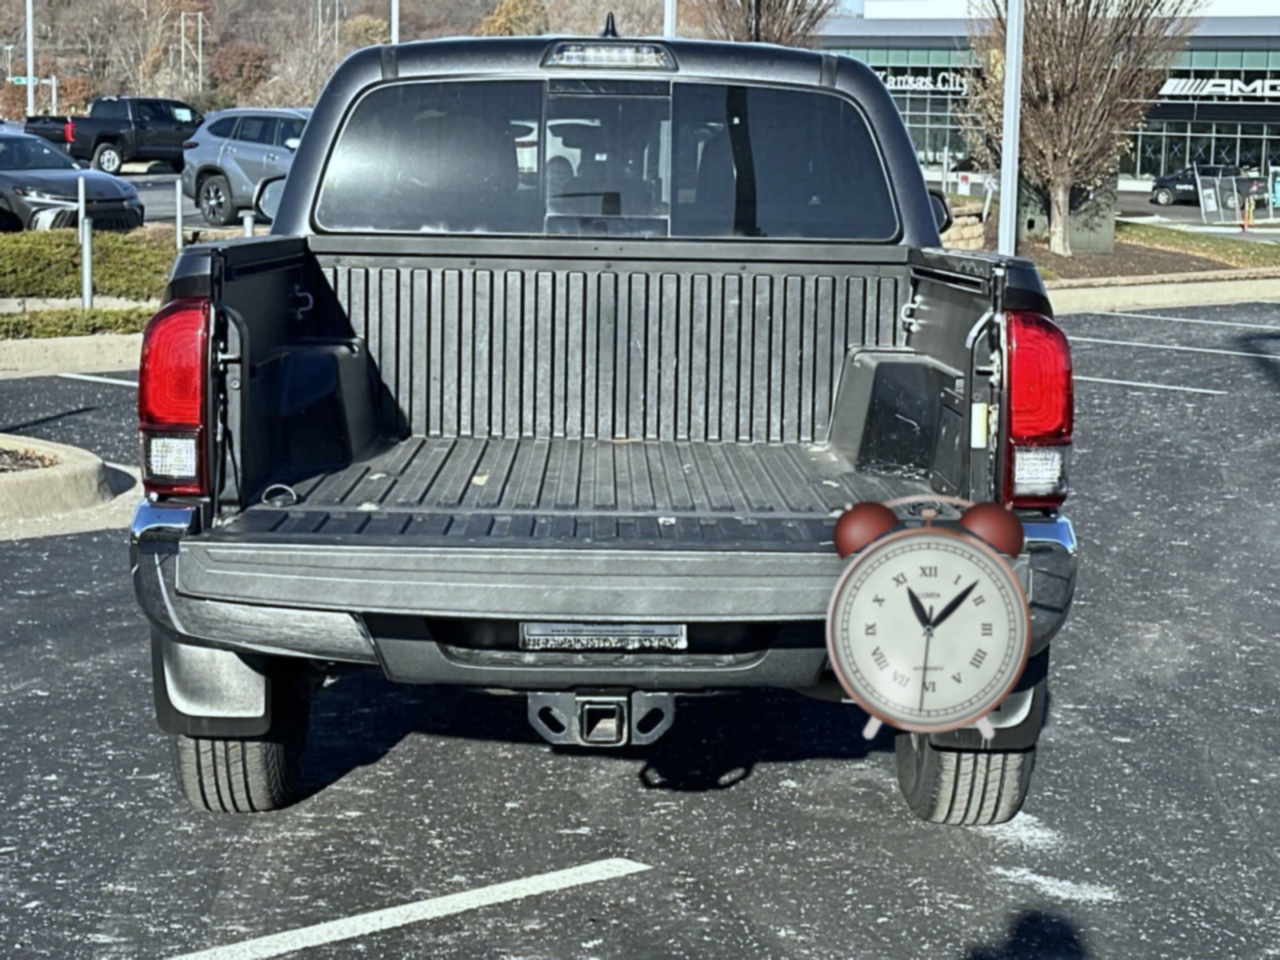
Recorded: 11h07m31s
